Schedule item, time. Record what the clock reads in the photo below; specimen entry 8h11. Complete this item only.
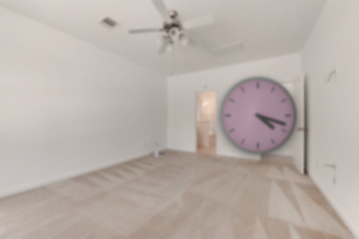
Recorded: 4h18
